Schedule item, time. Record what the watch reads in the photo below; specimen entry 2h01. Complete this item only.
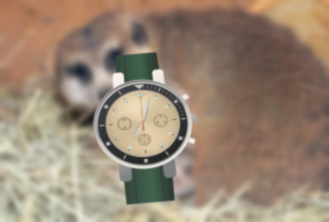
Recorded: 7h03
